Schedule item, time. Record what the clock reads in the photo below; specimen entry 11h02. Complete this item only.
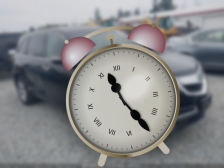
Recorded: 11h25
